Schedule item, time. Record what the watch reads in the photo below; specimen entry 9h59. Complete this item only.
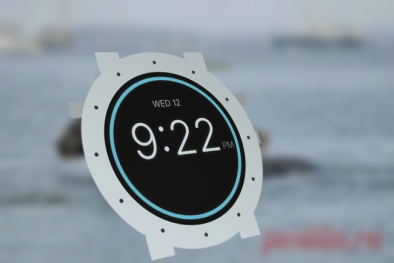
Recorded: 9h22
